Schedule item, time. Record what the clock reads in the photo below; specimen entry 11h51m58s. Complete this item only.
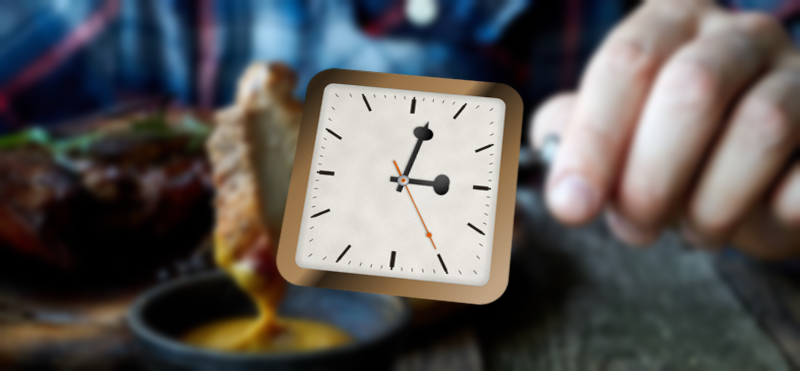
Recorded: 3h02m25s
